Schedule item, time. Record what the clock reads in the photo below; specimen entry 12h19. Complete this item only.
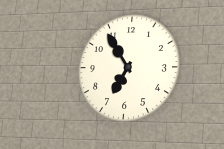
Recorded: 6h54
